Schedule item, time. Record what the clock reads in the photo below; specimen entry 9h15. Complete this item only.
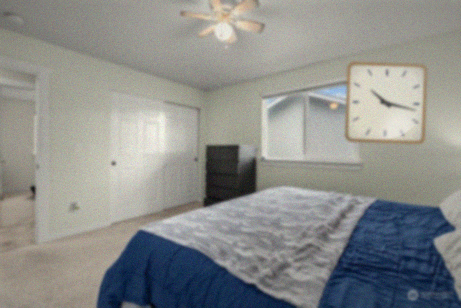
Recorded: 10h17
